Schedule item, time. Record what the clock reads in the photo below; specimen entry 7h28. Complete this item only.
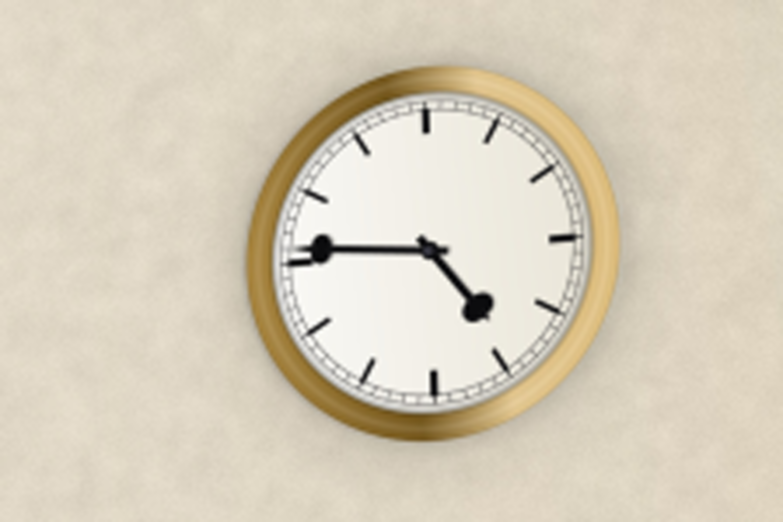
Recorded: 4h46
